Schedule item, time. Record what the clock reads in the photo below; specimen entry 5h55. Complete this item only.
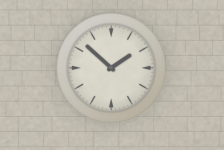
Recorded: 1h52
